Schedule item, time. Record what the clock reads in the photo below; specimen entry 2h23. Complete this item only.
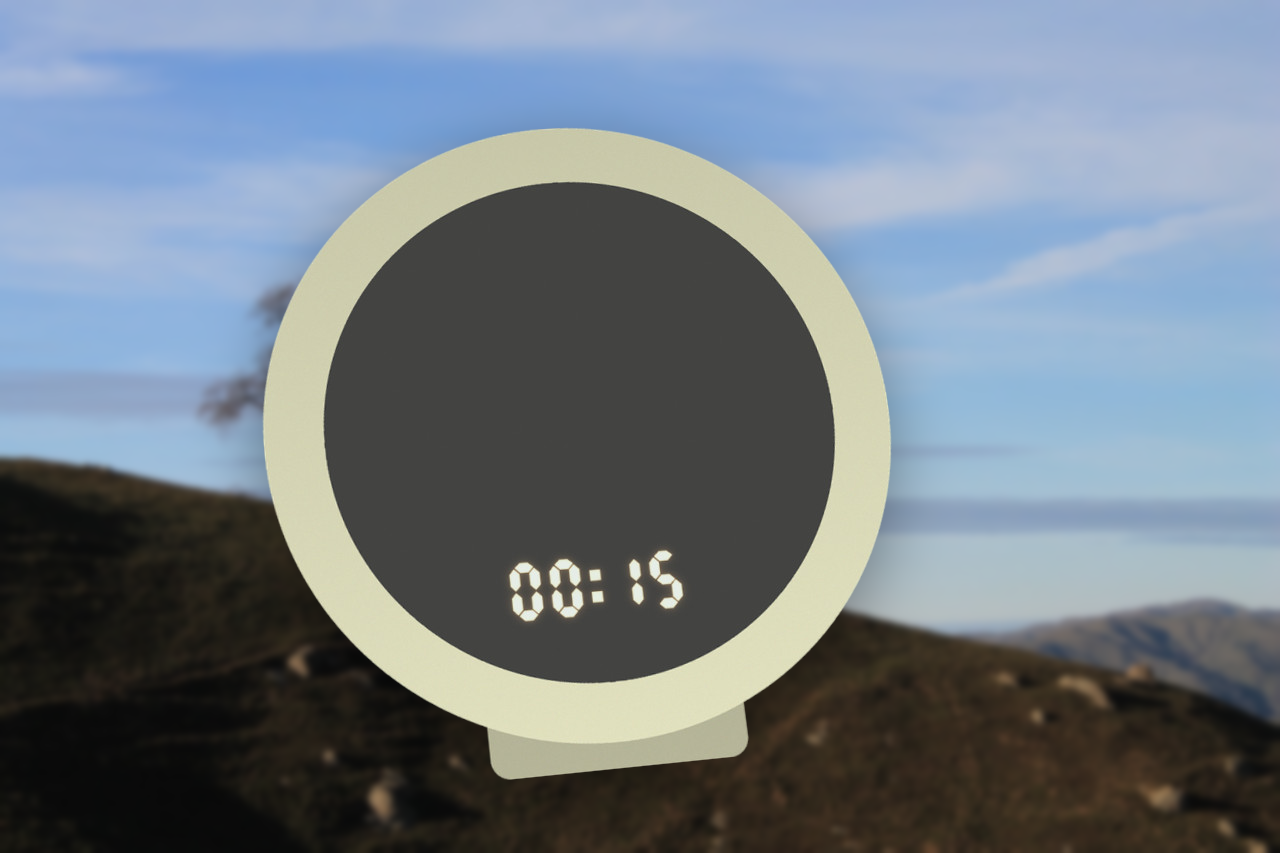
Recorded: 0h15
